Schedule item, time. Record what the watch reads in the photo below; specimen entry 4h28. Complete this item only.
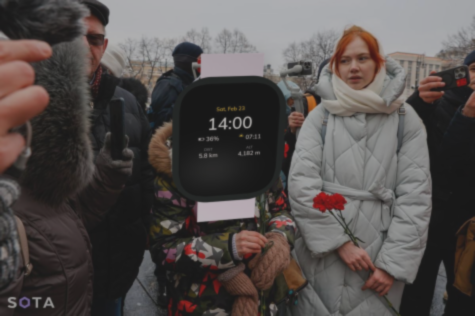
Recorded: 14h00
